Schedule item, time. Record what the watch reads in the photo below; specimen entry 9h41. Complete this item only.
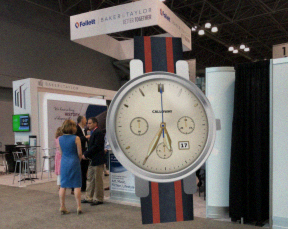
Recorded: 5h35
